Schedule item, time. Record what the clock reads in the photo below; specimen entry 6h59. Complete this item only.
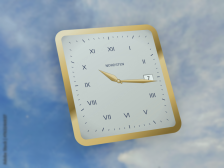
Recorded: 10h16
